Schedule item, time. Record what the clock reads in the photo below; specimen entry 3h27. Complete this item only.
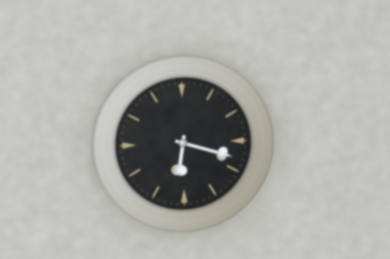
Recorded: 6h18
